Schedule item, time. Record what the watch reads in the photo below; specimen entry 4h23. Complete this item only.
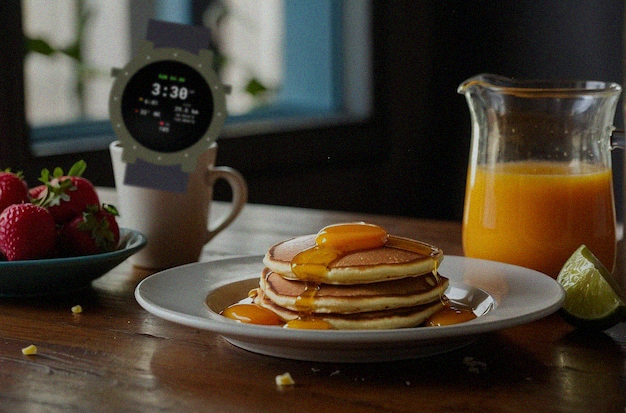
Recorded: 3h30
